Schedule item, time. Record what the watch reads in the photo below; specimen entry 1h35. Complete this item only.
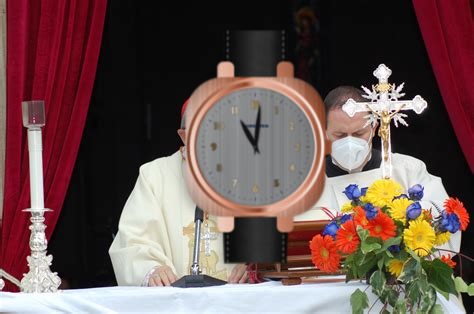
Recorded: 11h01
